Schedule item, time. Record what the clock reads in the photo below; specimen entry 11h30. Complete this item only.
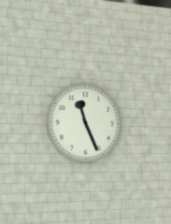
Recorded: 11h26
